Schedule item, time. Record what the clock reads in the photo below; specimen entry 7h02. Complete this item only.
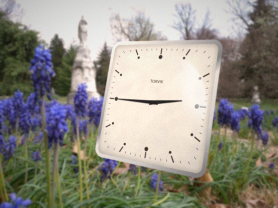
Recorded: 2h45
